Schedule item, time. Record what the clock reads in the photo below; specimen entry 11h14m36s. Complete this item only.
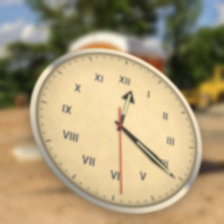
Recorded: 12h20m29s
